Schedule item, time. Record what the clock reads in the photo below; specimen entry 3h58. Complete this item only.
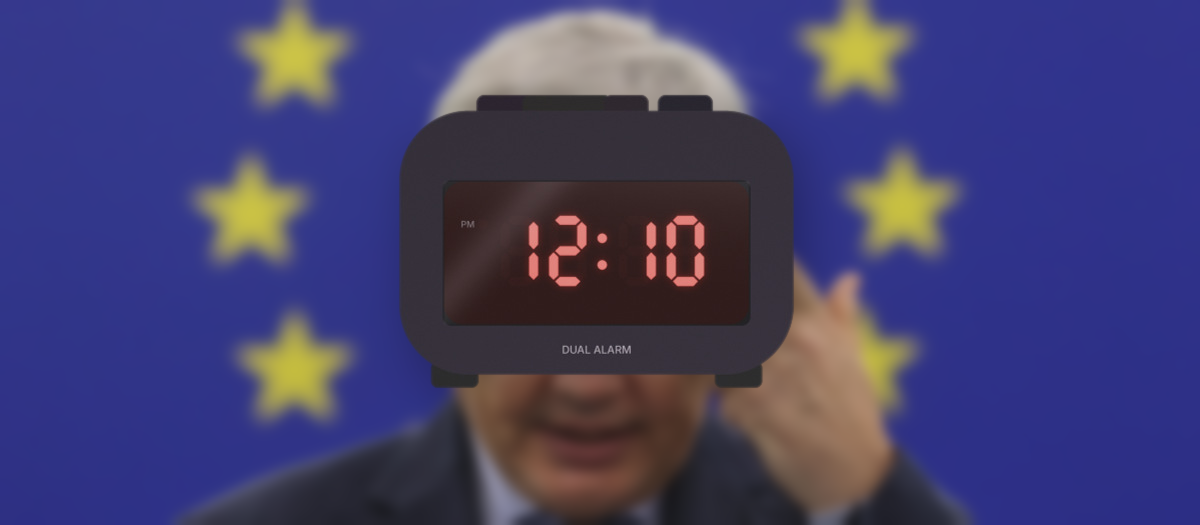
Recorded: 12h10
